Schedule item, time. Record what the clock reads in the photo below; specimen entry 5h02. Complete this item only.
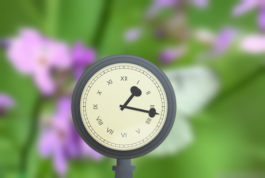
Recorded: 1h17
